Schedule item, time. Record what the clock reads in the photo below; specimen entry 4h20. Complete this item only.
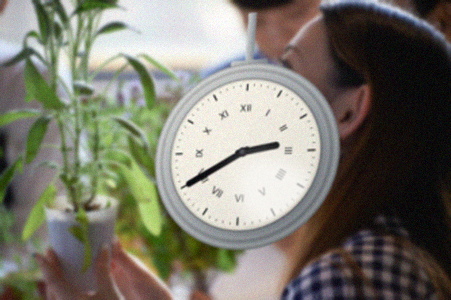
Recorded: 2h40
